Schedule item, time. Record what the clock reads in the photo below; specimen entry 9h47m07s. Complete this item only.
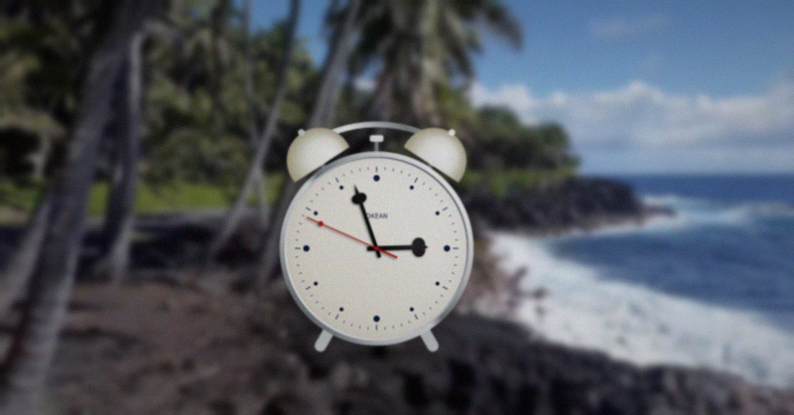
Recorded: 2h56m49s
